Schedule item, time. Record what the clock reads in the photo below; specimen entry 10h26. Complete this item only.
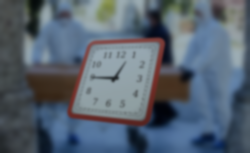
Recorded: 12h45
